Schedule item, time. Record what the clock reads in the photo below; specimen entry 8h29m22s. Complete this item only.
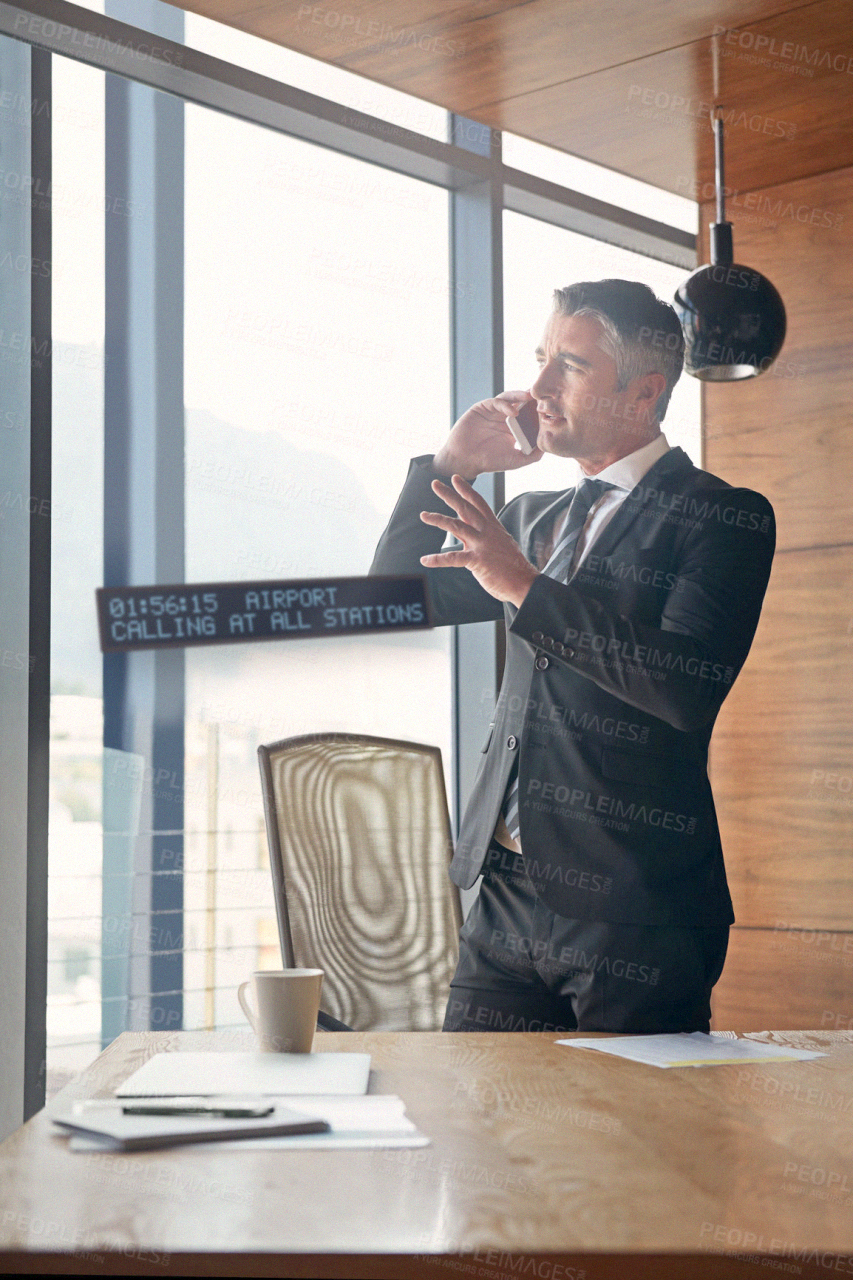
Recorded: 1h56m15s
